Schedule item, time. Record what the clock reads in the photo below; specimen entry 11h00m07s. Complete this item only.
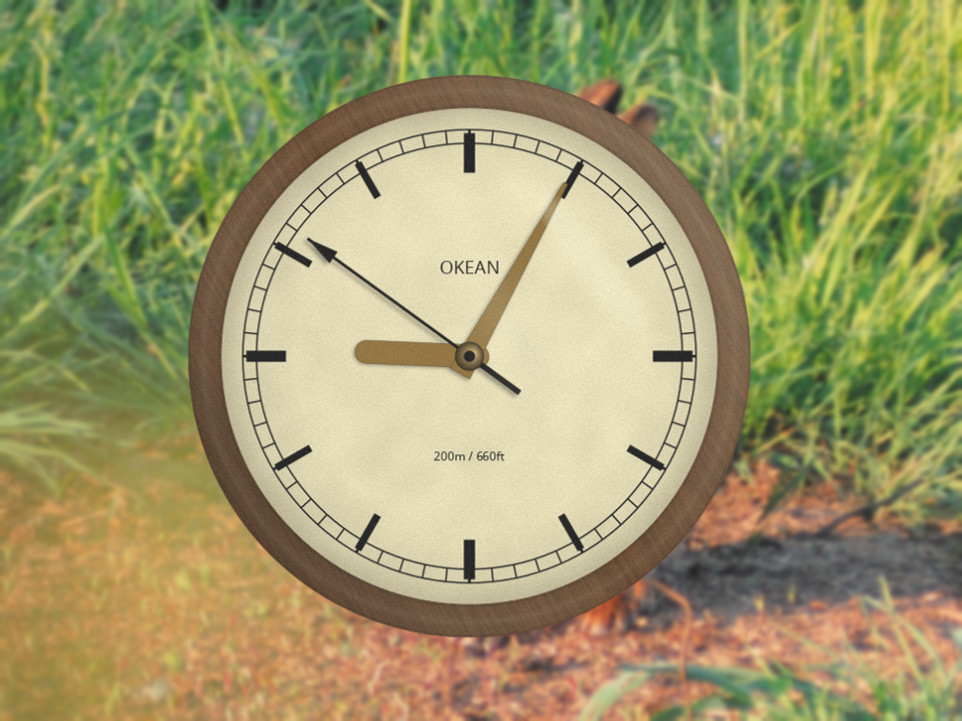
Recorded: 9h04m51s
